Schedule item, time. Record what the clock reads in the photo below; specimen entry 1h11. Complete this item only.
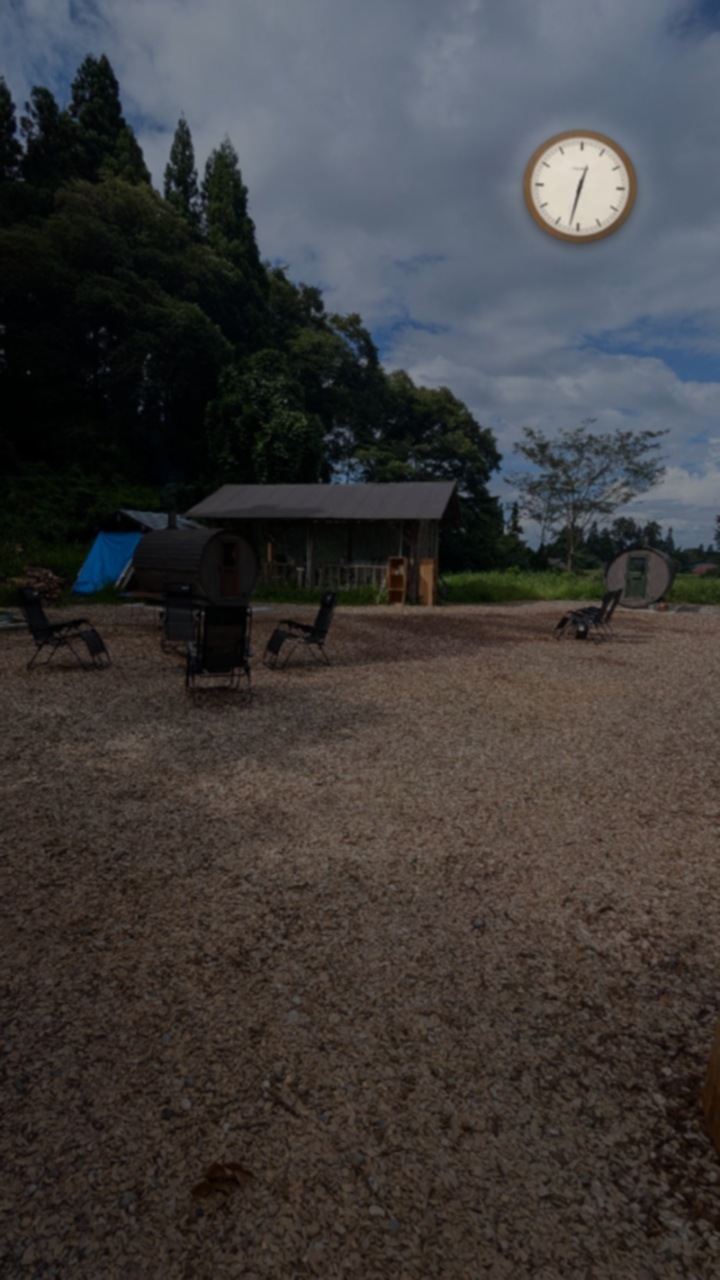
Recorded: 12h32
